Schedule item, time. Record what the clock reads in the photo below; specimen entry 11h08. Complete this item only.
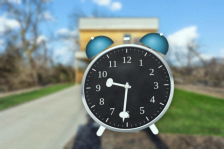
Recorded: 9h31
